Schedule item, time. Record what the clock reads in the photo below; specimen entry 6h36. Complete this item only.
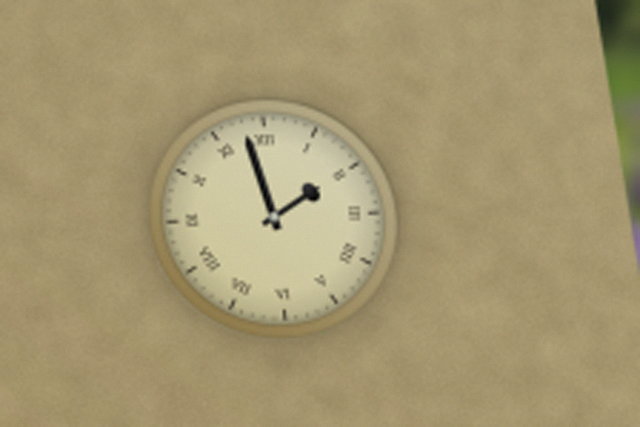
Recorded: 1h58
